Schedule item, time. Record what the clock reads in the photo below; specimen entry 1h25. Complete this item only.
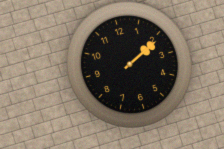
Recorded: 2h11
